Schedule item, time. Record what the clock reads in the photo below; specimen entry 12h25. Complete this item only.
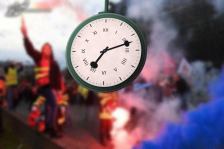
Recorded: 7h12
